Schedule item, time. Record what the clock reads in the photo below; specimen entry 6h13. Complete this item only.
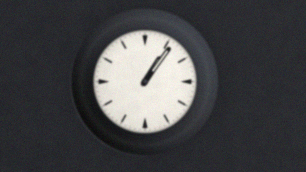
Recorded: 1h06
